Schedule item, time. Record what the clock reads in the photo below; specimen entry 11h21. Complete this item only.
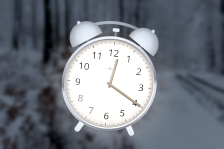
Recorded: 12h20
